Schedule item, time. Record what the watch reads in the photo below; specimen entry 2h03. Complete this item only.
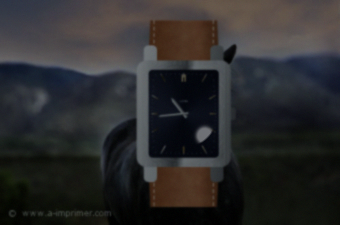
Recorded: 10h44
